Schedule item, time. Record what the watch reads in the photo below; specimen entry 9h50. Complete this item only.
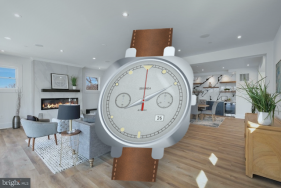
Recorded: 8h10
